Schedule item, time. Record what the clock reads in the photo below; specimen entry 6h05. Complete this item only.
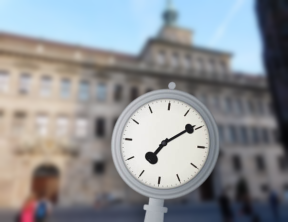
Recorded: 7h09
